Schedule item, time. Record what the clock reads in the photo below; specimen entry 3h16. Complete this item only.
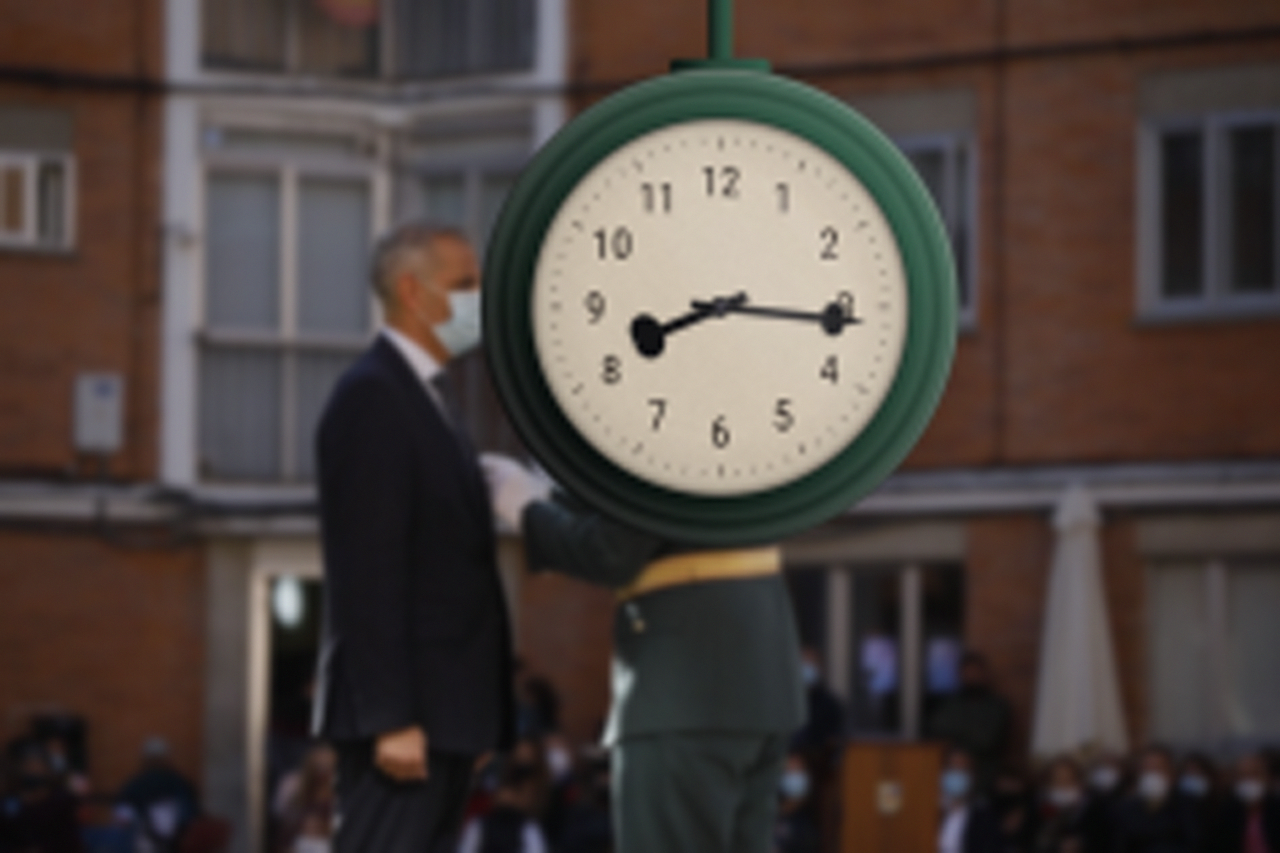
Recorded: 8h16
